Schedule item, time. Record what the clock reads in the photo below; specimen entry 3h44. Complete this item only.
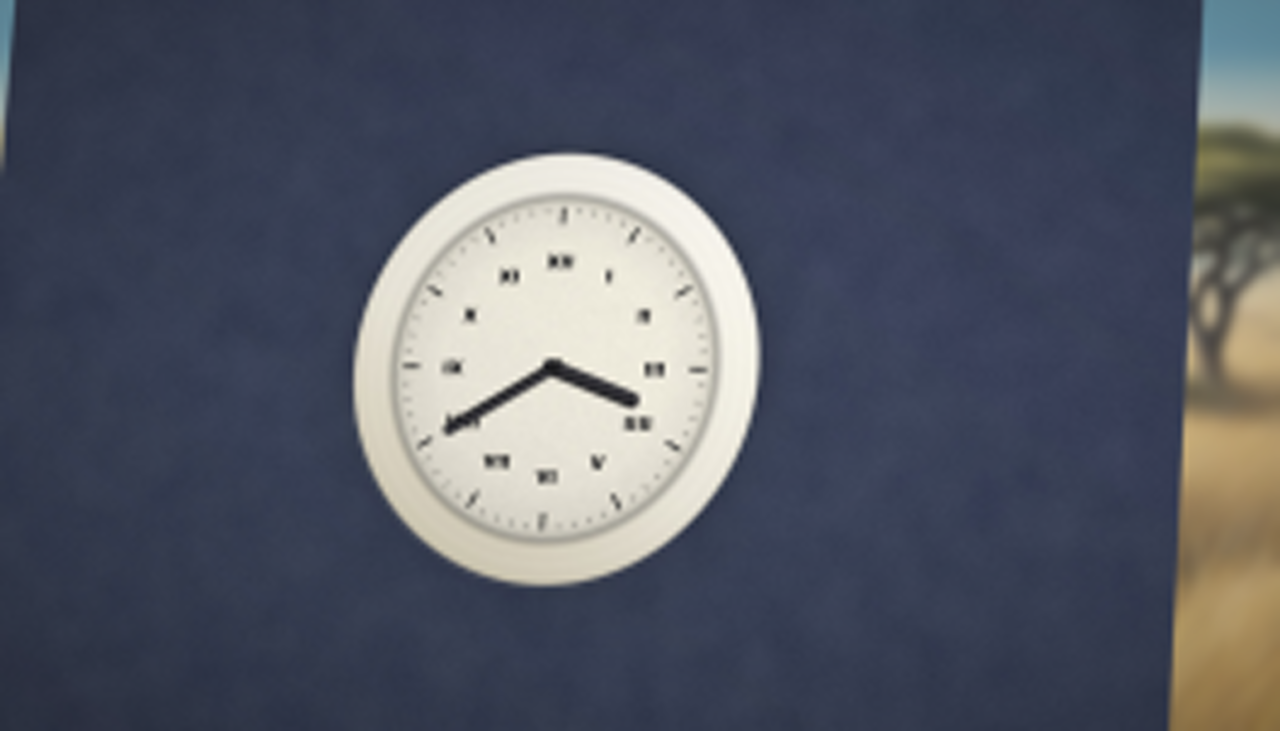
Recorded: 3h40
